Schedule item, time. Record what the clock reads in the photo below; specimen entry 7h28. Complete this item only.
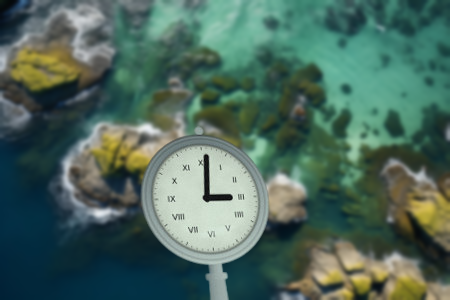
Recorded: 3h01
